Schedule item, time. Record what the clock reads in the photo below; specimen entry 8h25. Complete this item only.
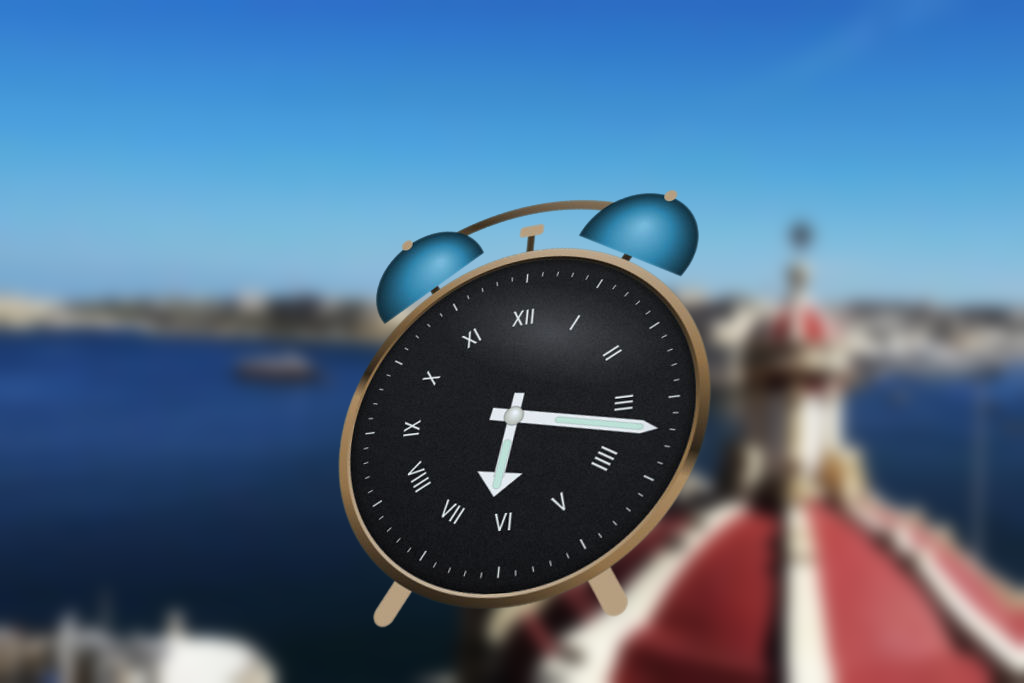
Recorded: 6h17
